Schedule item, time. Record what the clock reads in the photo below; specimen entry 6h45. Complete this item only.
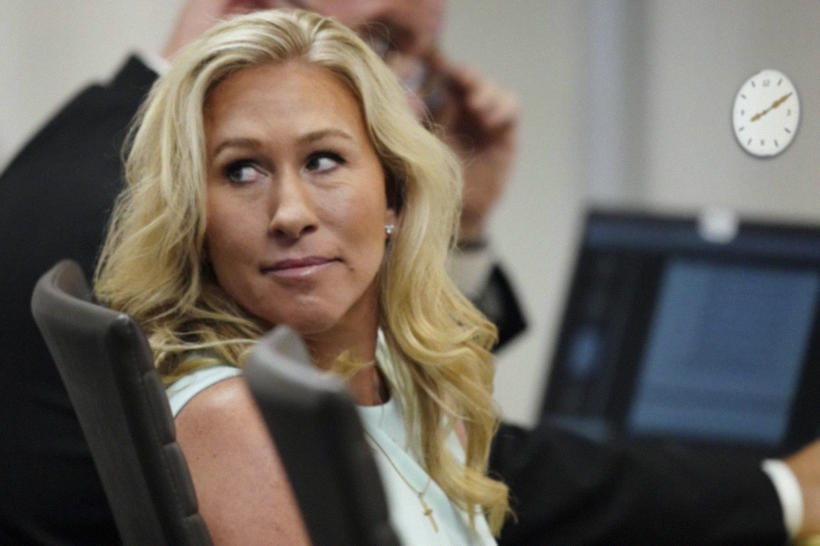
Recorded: 8h10
